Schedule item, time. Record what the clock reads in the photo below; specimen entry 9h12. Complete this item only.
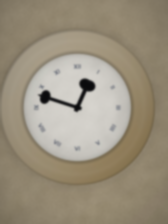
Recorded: 12h48
